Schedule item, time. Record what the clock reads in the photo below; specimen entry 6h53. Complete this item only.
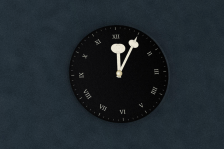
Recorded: 12h05
